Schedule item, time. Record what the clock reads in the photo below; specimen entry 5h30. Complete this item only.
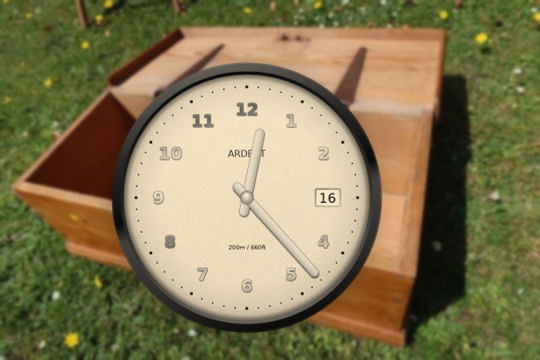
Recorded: 12h23
